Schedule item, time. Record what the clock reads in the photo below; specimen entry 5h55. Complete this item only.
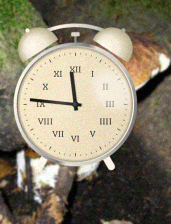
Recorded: 11h46
